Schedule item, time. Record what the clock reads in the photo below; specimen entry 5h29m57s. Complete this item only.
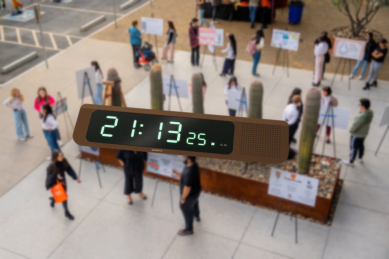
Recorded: 21h13m25s
